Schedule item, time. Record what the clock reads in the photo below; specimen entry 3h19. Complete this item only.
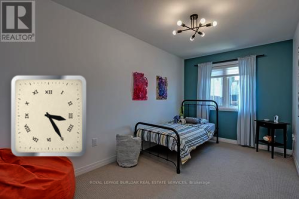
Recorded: 3h25
